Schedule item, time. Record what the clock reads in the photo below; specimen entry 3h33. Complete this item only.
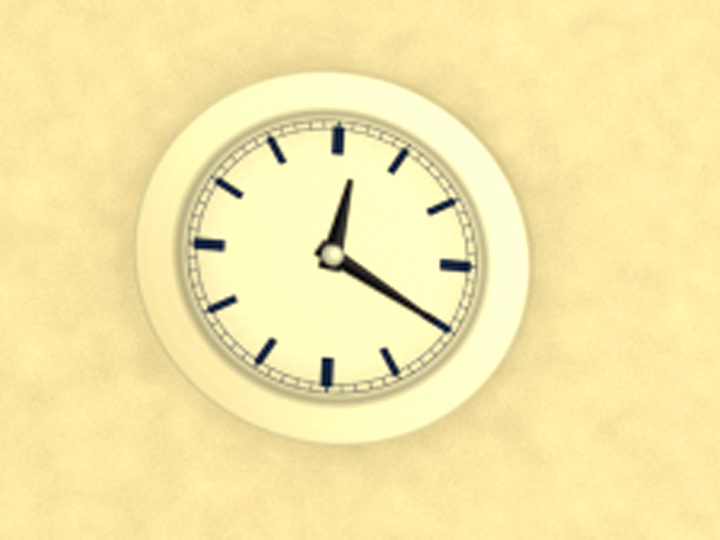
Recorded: 12h20
